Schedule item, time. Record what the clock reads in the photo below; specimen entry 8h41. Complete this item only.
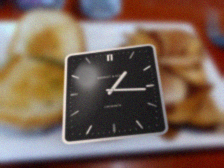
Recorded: 1h16
